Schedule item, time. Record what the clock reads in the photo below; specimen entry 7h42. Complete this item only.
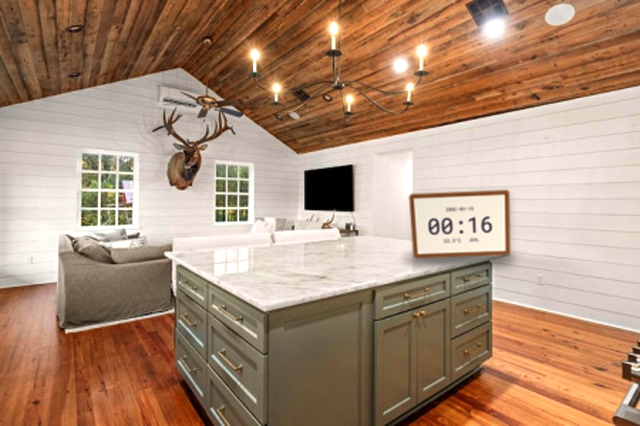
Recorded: 0h16
